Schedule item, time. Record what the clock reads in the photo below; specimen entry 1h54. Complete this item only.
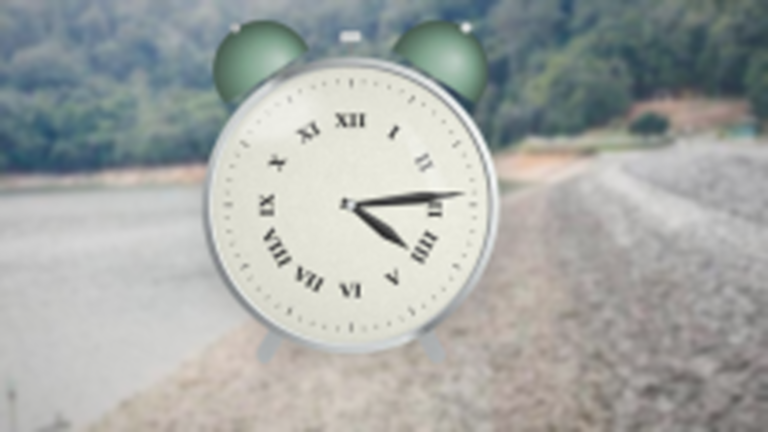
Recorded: 4h14
